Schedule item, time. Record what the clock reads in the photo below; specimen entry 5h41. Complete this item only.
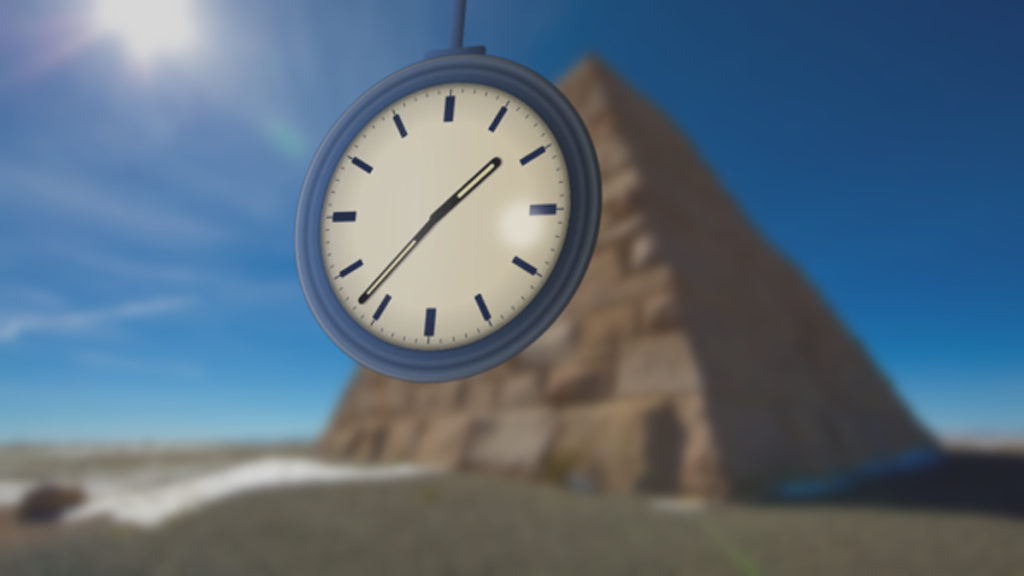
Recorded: 1h37
